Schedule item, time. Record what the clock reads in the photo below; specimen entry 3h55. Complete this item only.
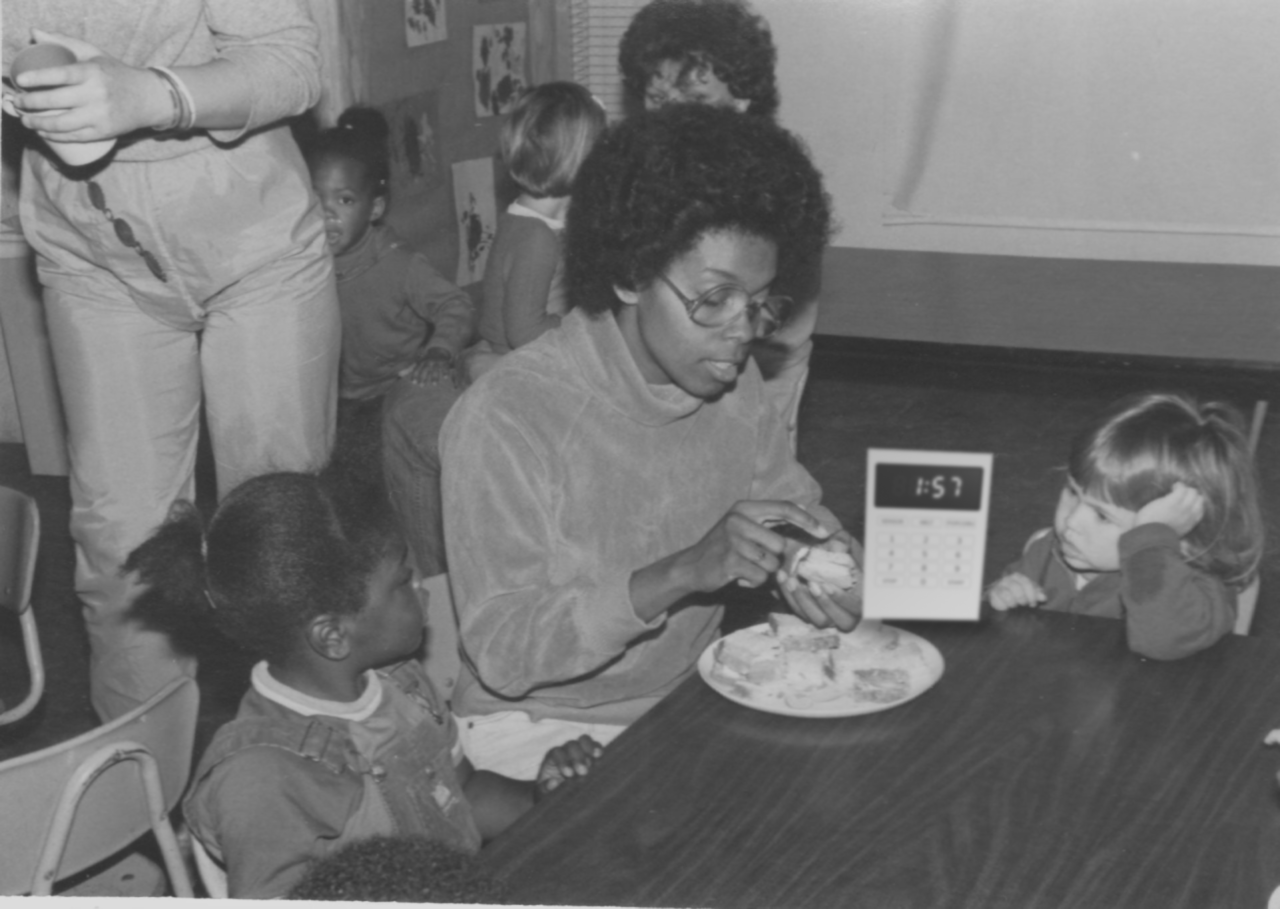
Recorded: 1h57
